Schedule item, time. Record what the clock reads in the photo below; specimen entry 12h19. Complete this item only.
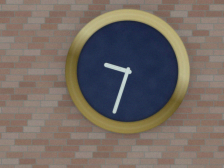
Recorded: 9h33
